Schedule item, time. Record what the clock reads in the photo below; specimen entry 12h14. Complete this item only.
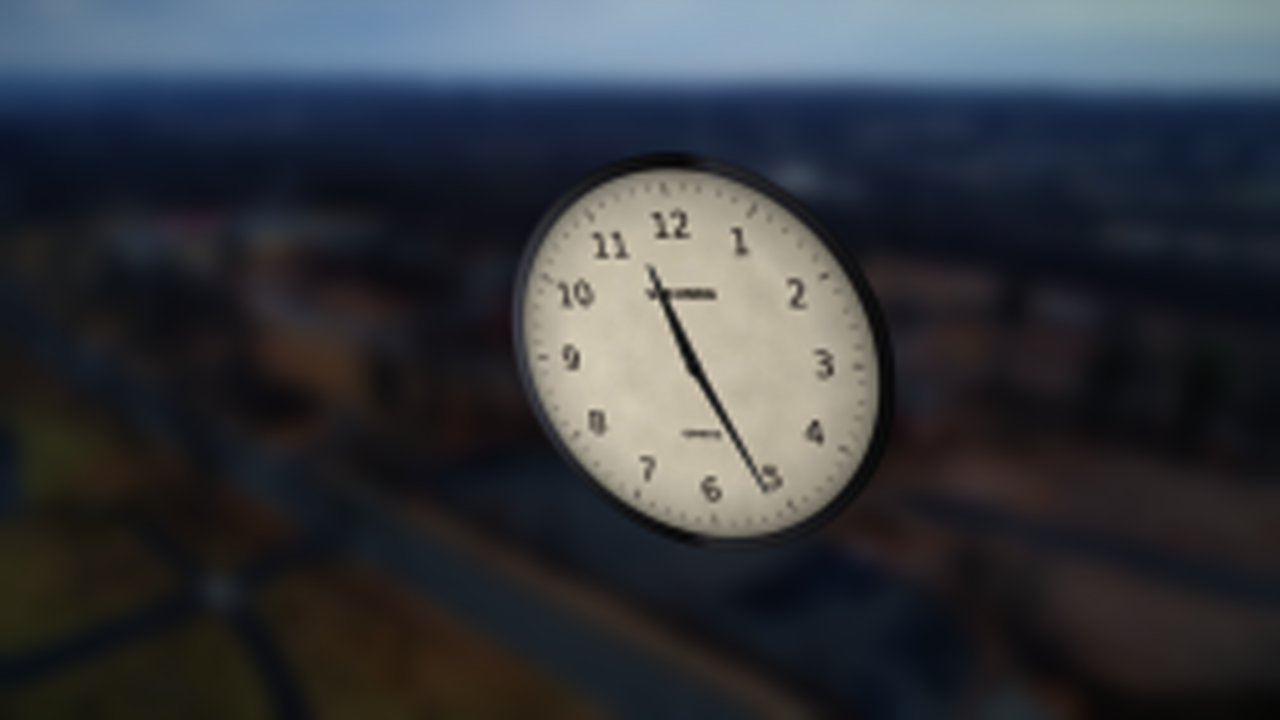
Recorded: 11h26
